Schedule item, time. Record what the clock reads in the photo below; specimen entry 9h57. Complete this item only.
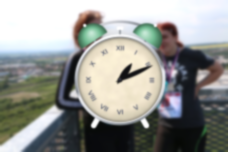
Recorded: 1h11
